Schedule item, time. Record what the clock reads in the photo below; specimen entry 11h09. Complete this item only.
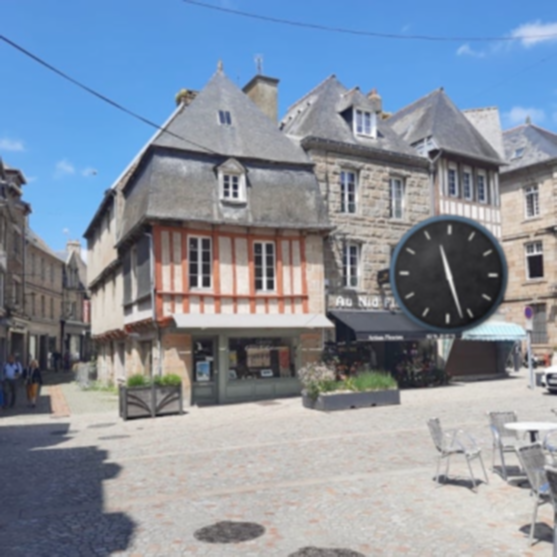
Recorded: 11h27
